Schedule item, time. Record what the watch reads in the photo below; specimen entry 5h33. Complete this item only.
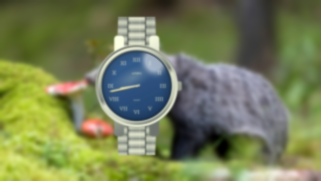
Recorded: 8h43
